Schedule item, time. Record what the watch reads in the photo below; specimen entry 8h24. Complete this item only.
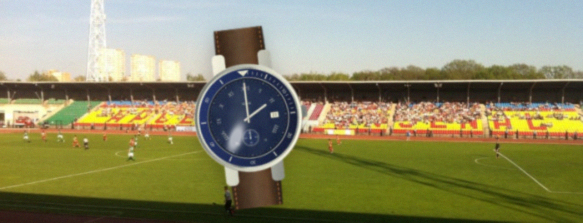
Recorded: 2h00
